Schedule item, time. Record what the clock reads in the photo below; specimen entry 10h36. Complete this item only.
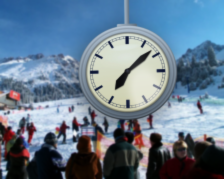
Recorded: 7h08
